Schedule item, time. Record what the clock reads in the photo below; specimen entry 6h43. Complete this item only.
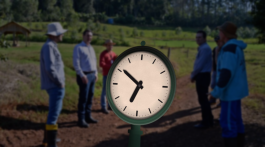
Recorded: 6h51
